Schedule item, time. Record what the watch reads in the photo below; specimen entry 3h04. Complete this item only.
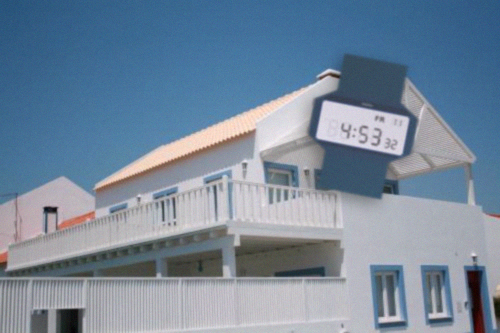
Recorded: 4h53
